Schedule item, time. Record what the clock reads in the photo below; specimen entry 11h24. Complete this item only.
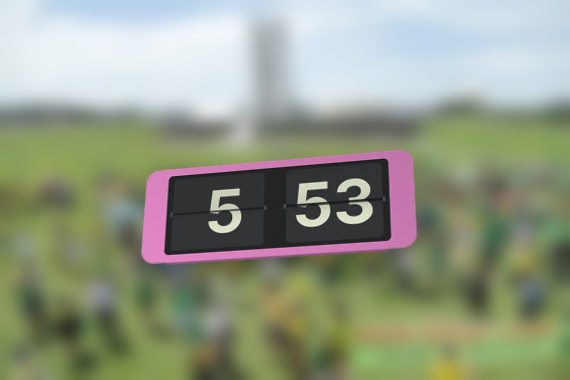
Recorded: 5h53
